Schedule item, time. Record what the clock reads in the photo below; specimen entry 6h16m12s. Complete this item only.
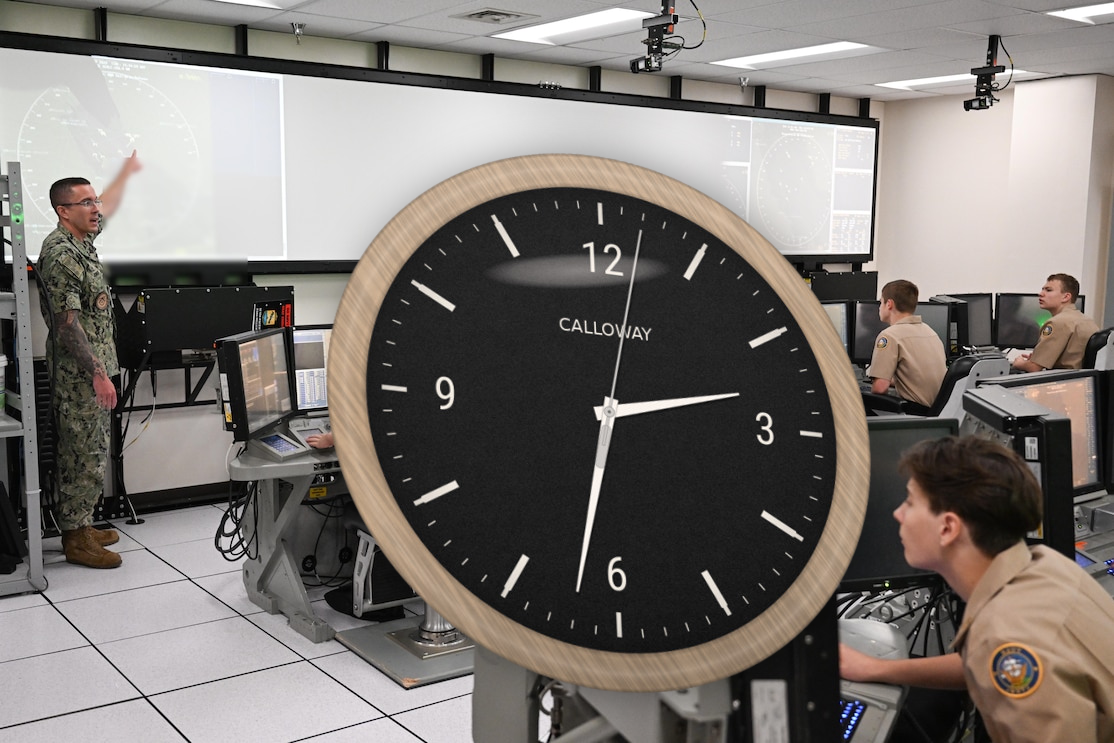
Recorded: 2h32m02s
